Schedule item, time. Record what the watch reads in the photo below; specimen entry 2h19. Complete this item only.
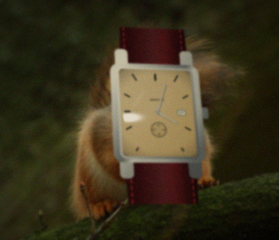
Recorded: 4h03
